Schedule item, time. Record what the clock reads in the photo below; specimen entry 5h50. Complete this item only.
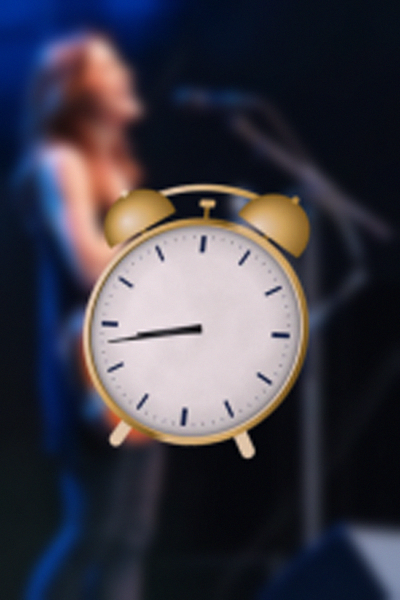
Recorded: 8h43
